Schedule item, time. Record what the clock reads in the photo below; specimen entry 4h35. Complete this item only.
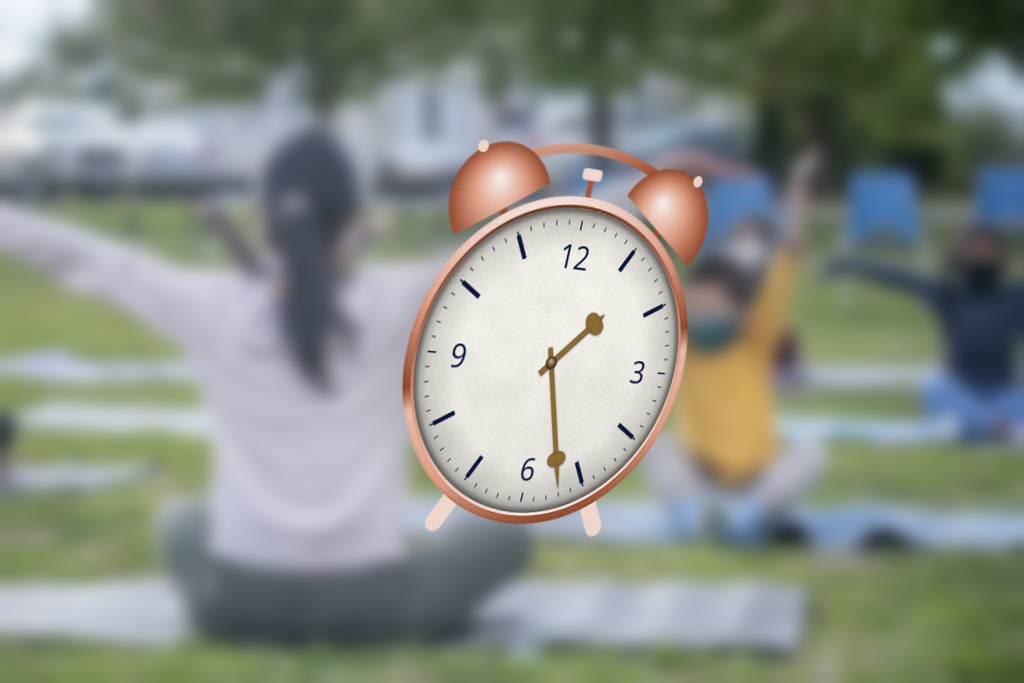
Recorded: 1h27
